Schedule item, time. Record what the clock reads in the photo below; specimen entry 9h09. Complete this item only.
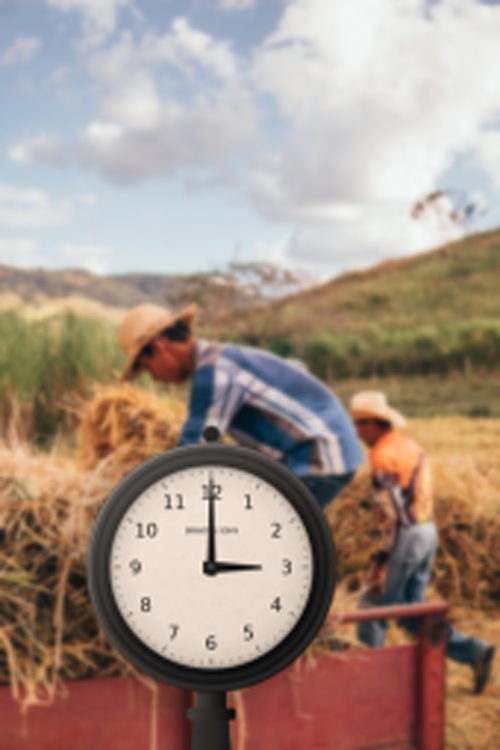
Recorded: 3h00
